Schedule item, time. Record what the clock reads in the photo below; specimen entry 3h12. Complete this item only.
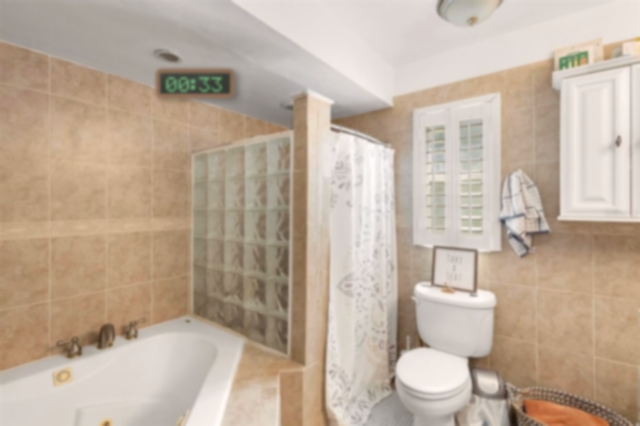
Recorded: 0h33
